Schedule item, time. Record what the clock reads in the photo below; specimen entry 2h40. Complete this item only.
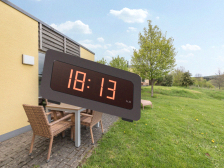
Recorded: 18h13
